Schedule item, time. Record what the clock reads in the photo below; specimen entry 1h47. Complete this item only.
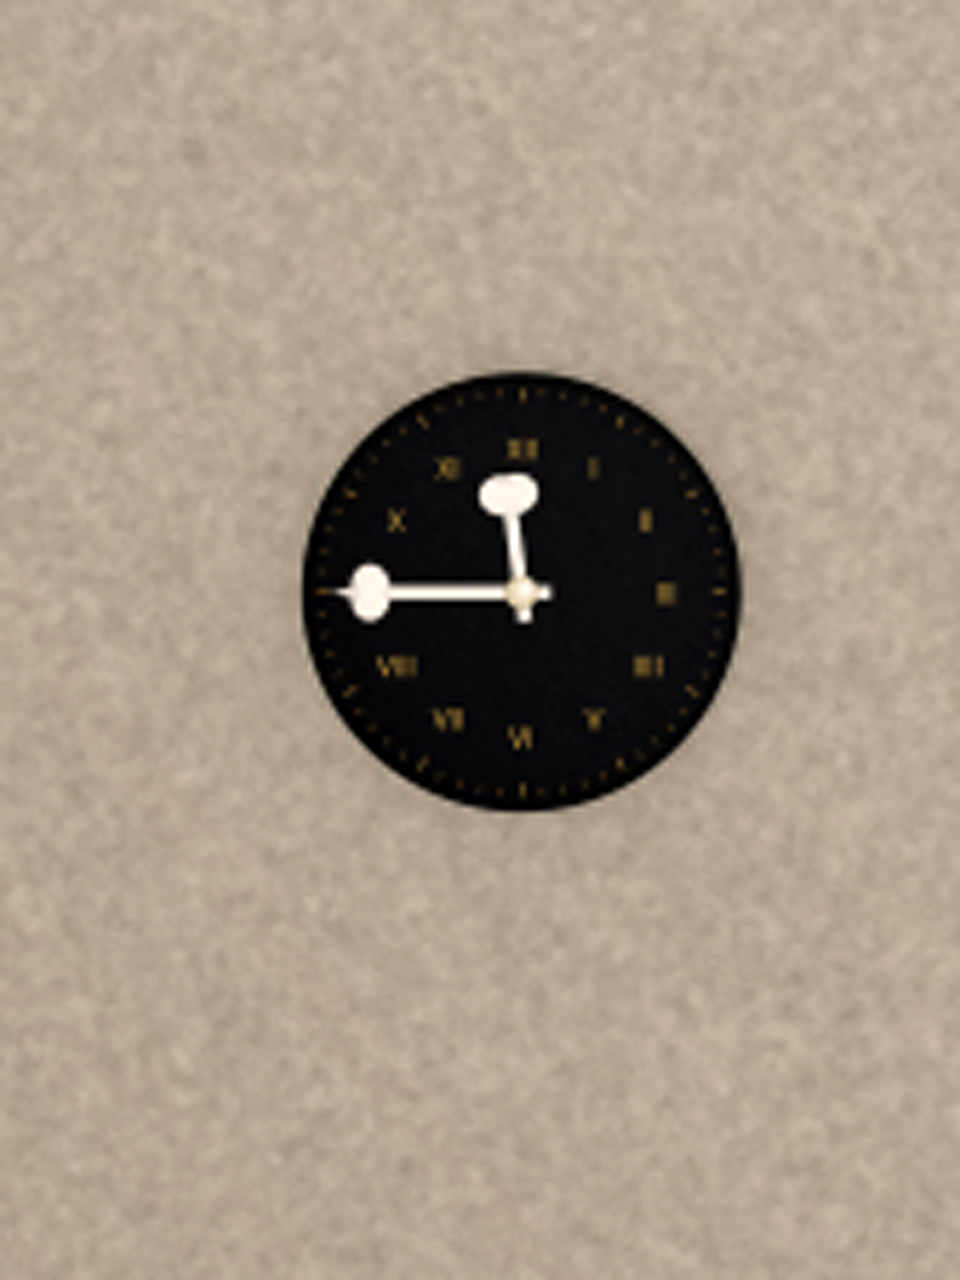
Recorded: 11h45
